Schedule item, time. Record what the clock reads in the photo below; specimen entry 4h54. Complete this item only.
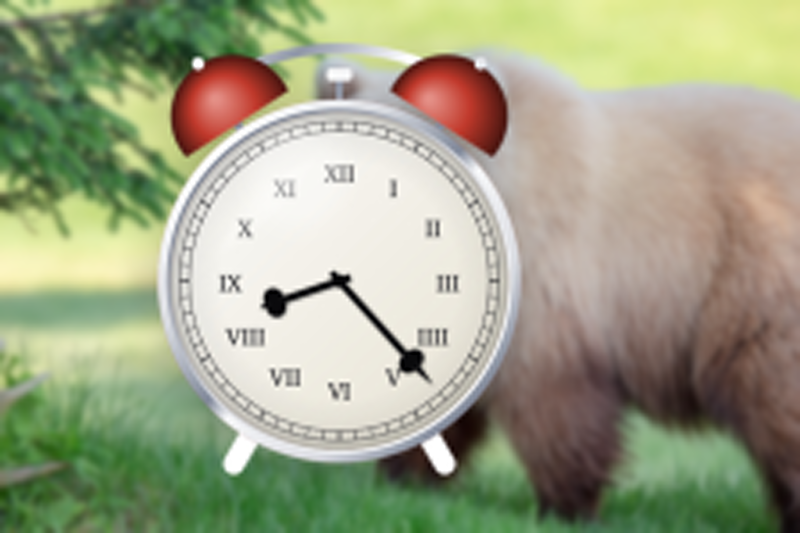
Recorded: 8h23
